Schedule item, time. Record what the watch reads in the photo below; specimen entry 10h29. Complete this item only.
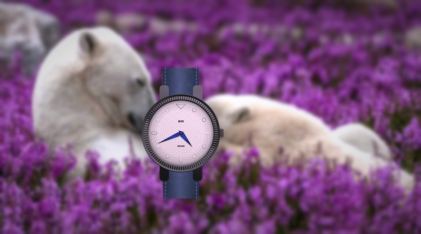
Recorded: 4h41
